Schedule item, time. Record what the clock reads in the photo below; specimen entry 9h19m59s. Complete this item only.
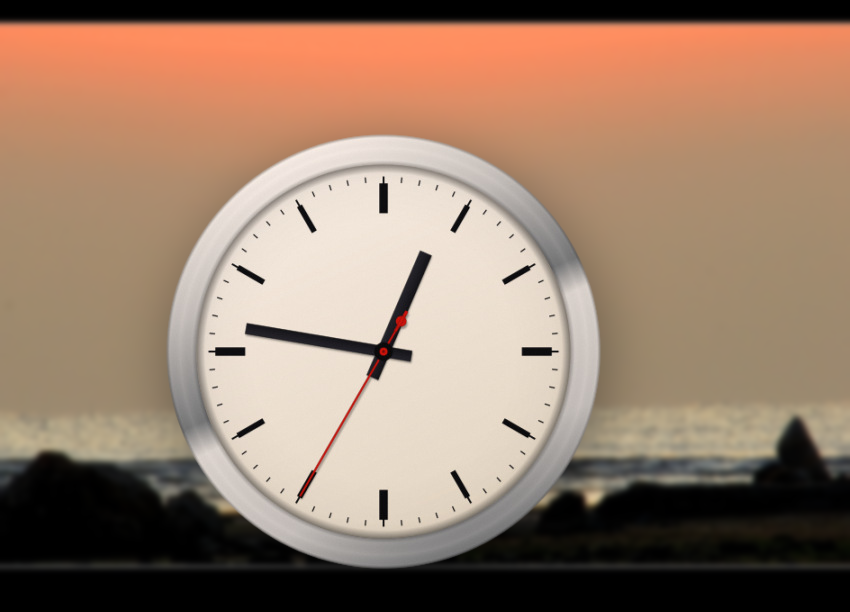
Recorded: 12h46m35s
